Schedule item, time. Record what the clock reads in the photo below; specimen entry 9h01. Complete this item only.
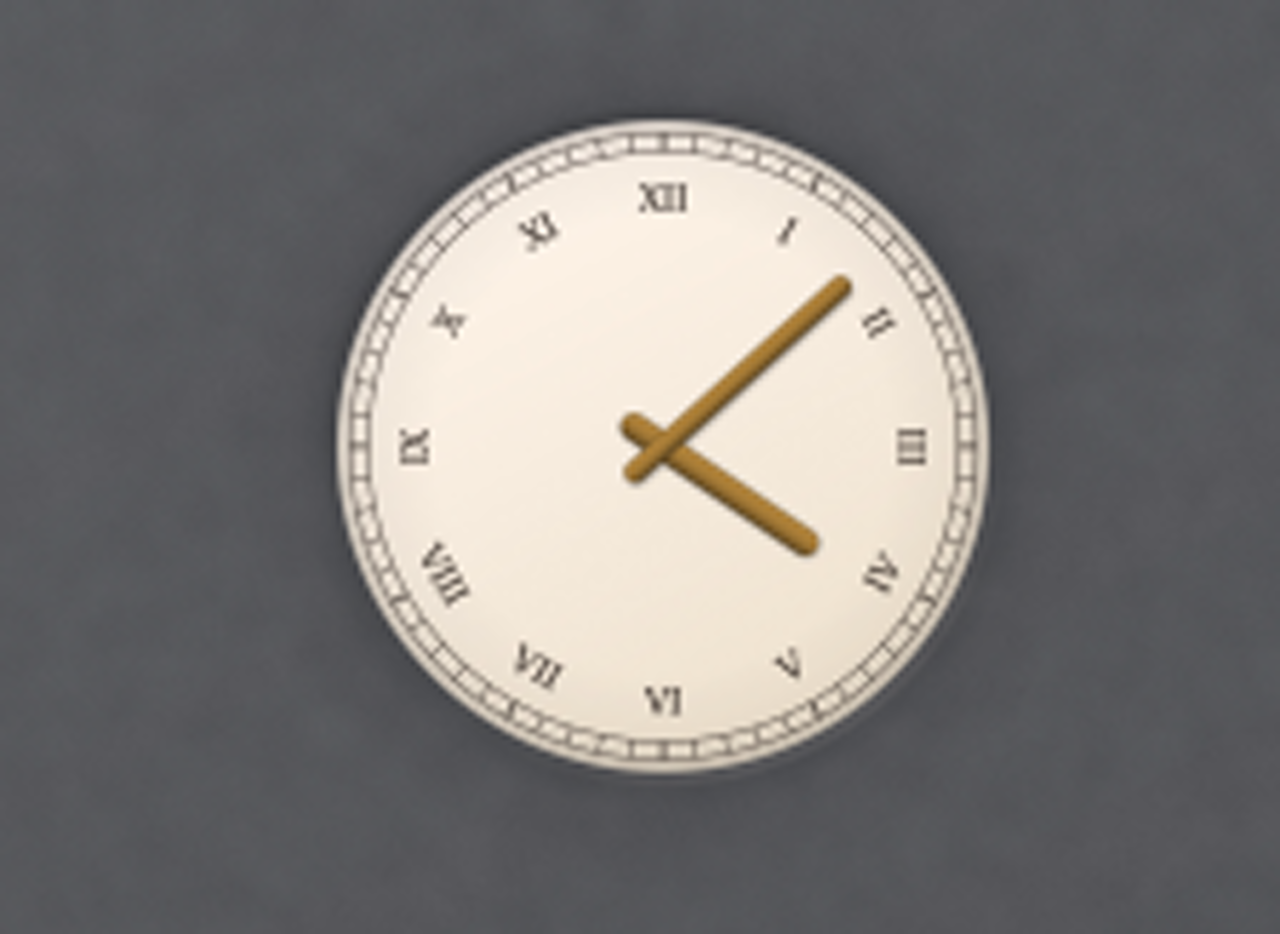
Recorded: 4h08
